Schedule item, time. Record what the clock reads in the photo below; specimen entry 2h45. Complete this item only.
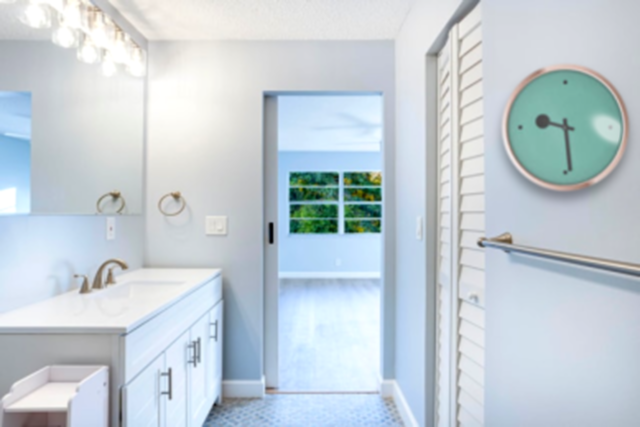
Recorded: 9h29
